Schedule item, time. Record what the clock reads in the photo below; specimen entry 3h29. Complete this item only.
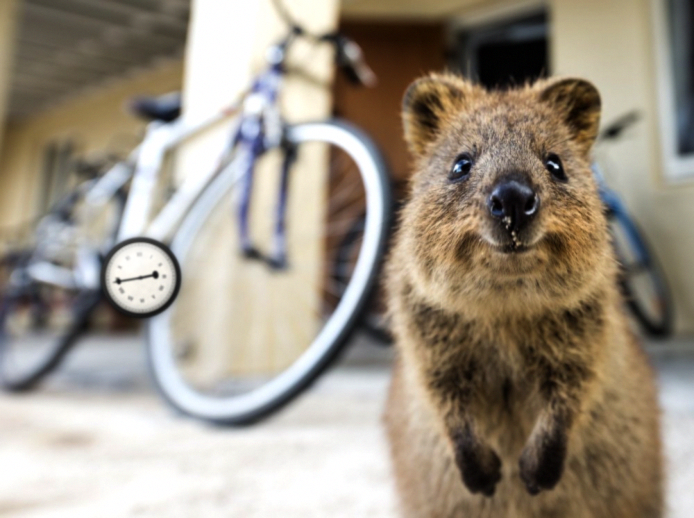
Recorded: 2h44
